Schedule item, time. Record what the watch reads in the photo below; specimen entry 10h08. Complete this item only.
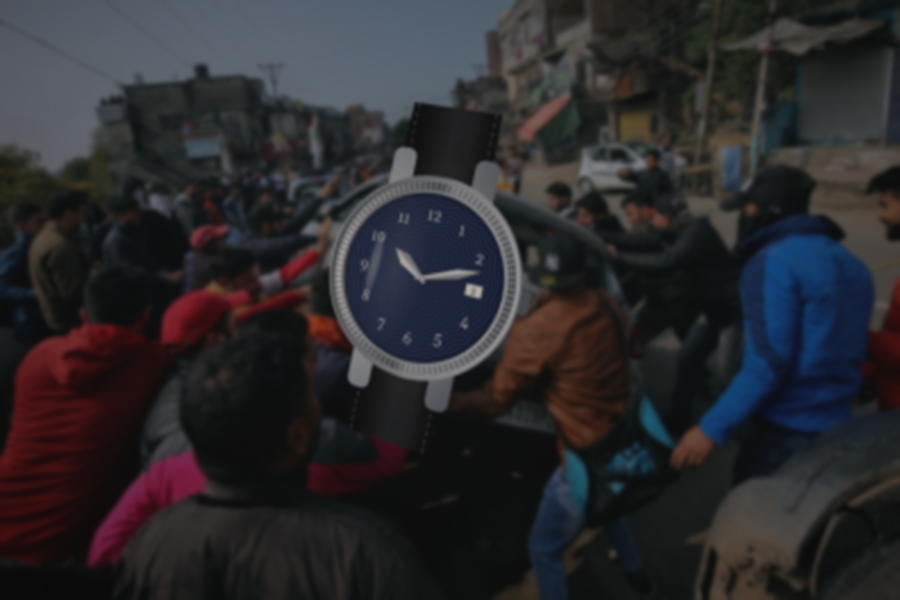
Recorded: 10h12
